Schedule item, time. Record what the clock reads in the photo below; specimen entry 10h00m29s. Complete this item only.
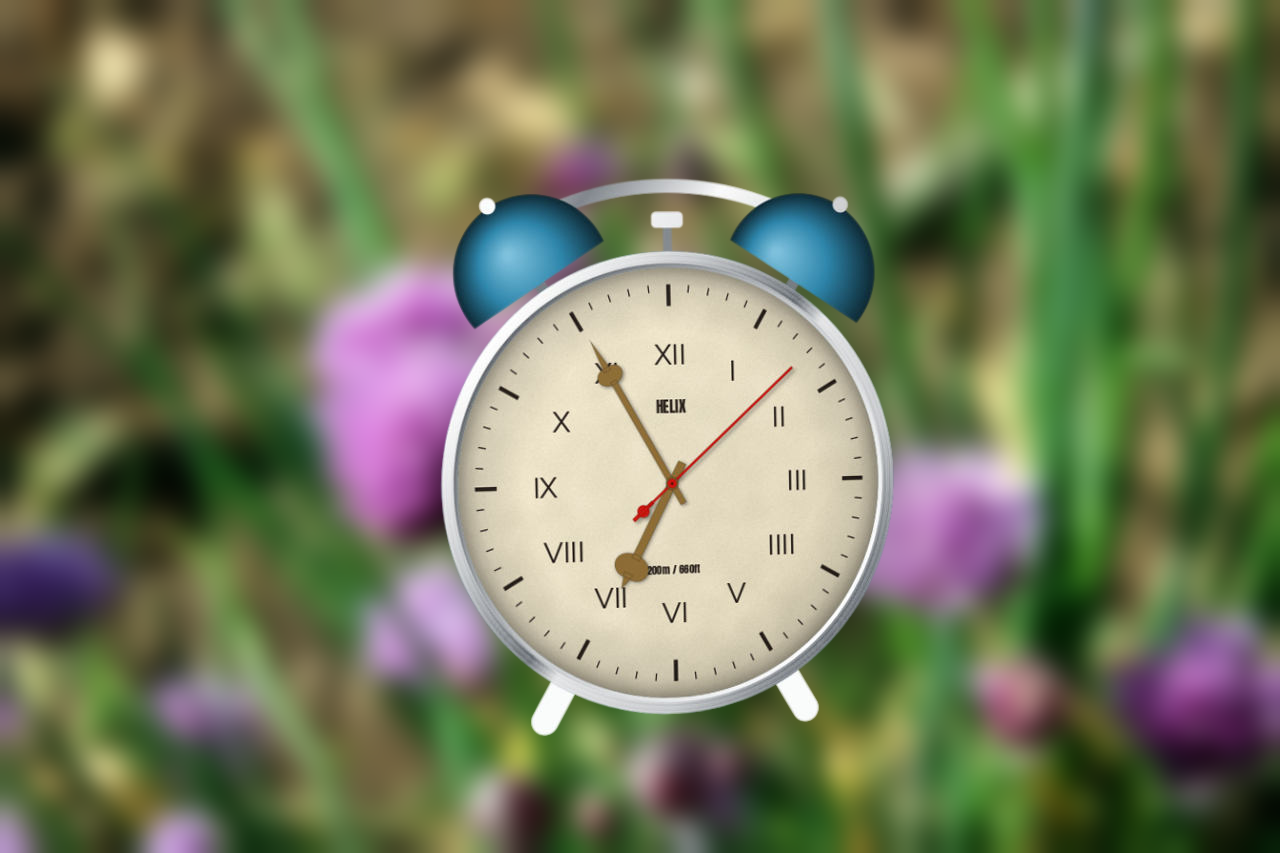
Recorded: 6h55m08s
